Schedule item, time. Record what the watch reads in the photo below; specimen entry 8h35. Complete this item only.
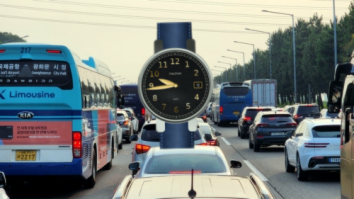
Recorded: 9h44
